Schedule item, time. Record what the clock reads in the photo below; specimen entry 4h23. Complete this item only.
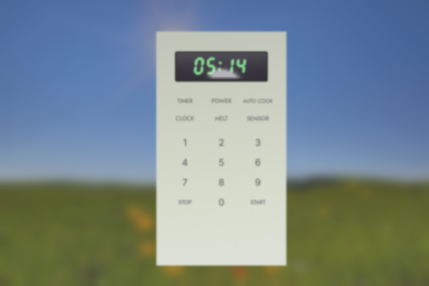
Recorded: 5h14
